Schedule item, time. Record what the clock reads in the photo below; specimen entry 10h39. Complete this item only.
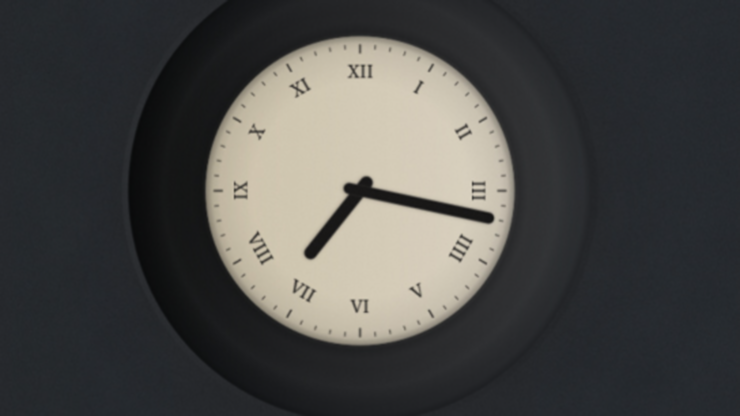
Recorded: 7h17
